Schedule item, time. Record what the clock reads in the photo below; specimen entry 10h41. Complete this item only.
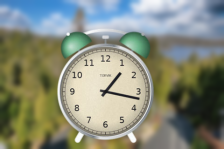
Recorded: 1h17
